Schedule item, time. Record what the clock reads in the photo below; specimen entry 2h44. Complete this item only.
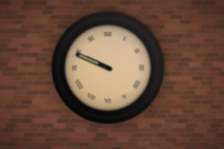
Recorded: 9h49
